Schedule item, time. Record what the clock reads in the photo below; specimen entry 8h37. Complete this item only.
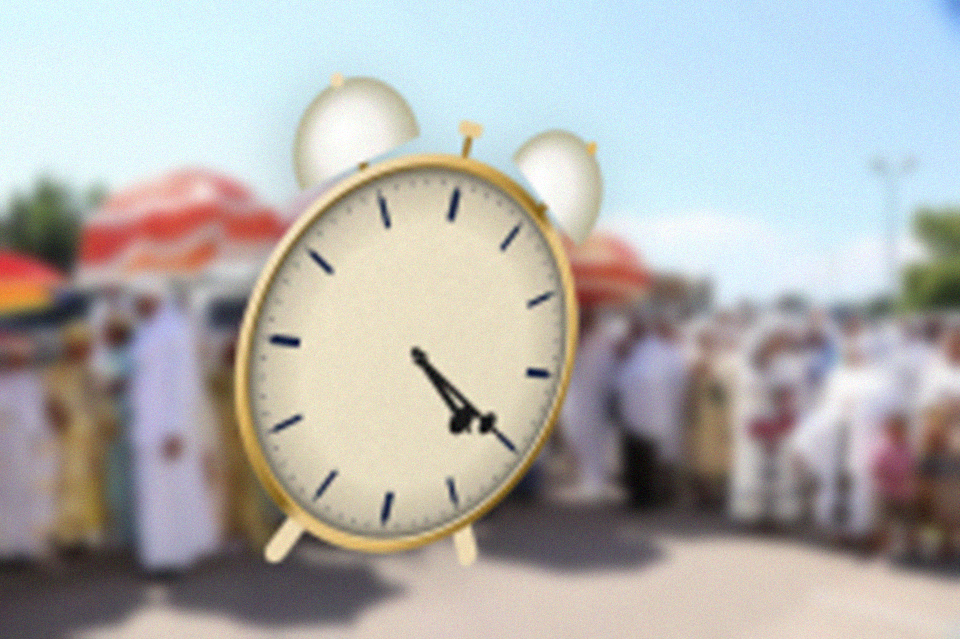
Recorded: 4h20
